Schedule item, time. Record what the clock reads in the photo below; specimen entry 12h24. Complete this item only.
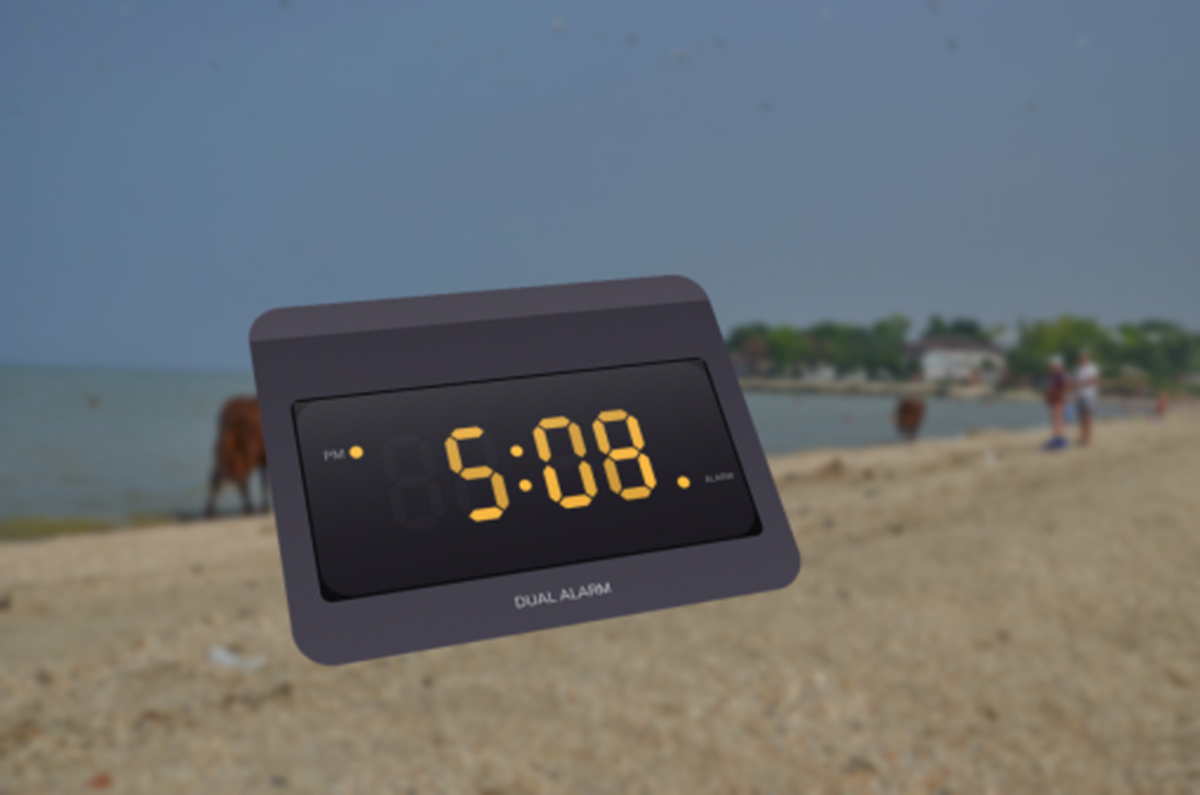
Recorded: 5h08
